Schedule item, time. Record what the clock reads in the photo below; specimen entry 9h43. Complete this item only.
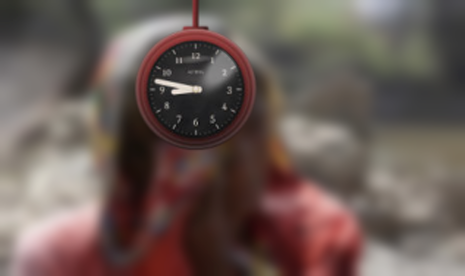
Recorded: 8h47
